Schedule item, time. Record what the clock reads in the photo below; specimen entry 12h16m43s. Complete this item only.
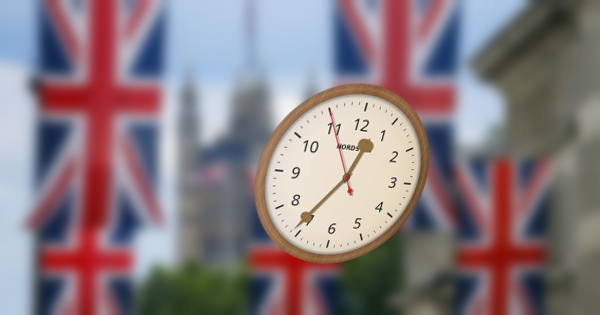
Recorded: 12h35m55s
